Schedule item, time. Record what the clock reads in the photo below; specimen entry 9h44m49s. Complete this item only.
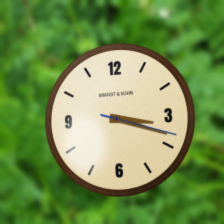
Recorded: 3h18m18s
